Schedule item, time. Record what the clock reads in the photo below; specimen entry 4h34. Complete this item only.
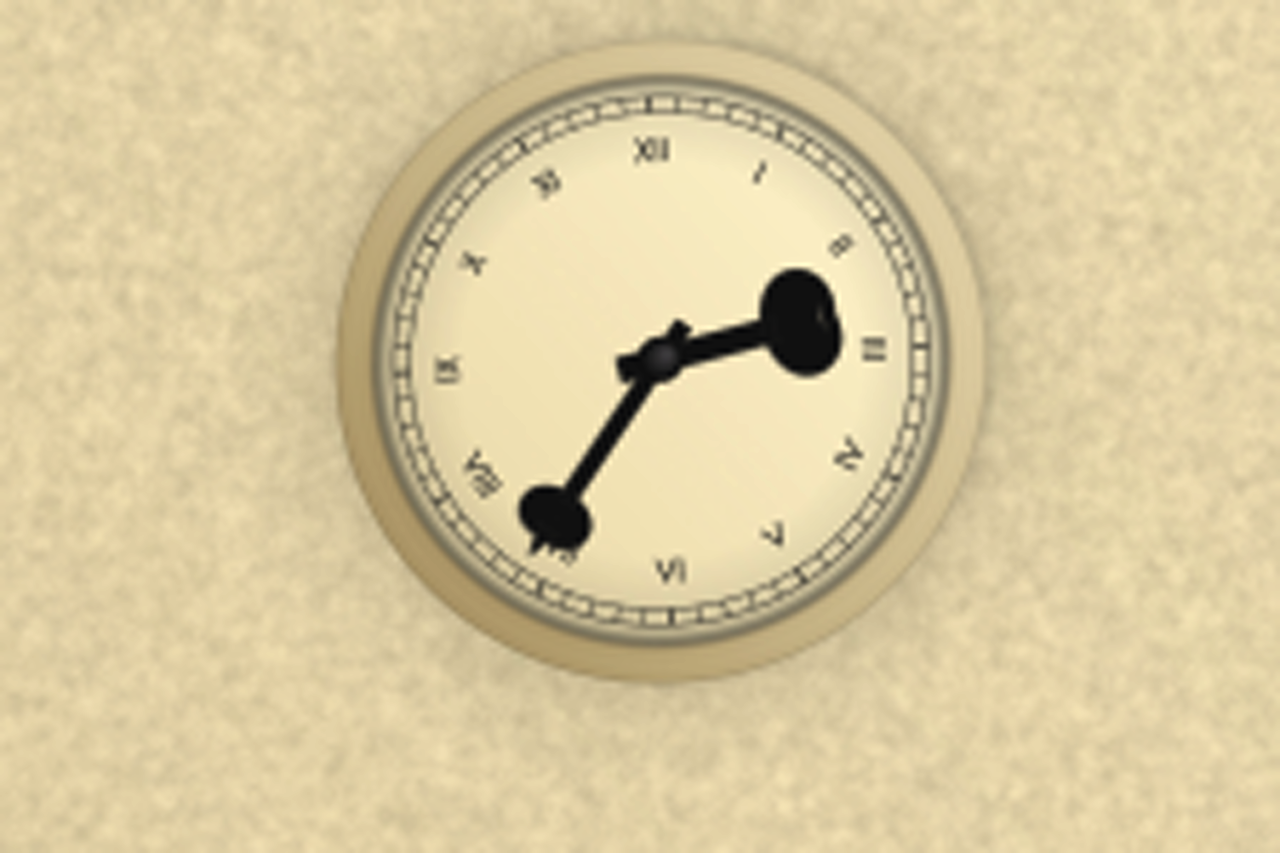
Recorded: 2h36
